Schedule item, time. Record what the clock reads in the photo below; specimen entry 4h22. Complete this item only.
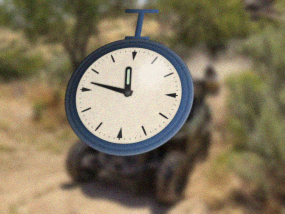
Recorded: 11h47
